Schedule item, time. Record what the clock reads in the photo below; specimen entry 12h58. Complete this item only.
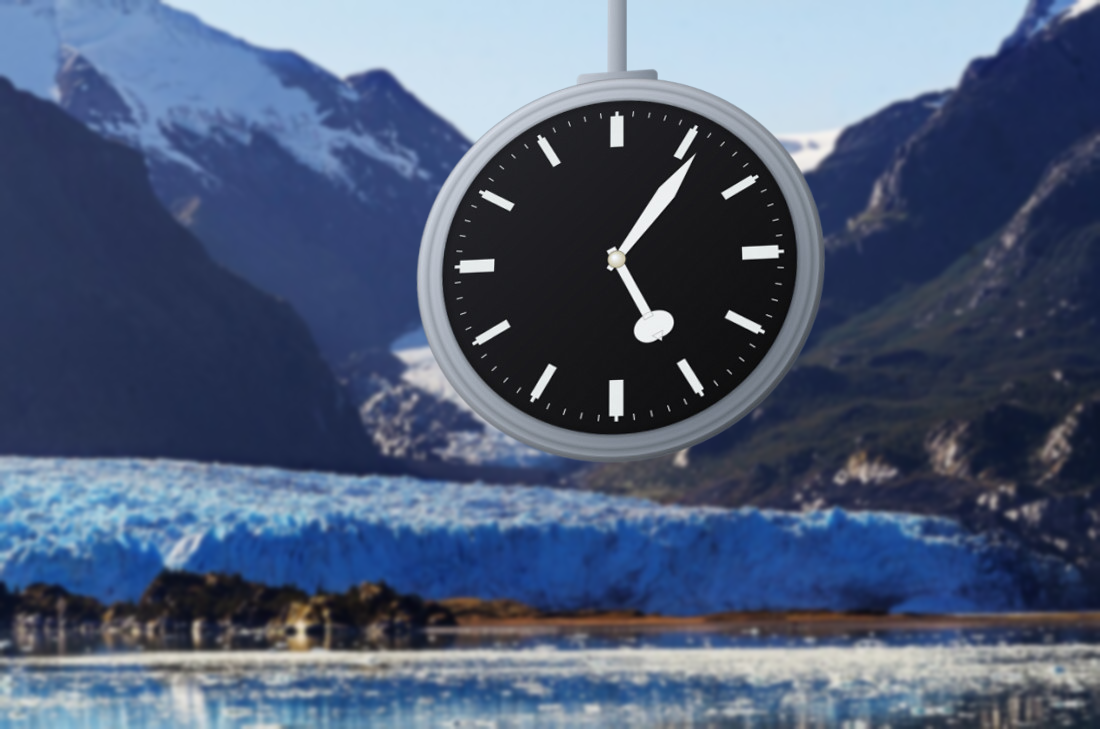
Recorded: 5h06
